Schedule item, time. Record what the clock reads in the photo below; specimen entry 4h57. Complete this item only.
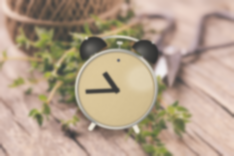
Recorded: 10h44
